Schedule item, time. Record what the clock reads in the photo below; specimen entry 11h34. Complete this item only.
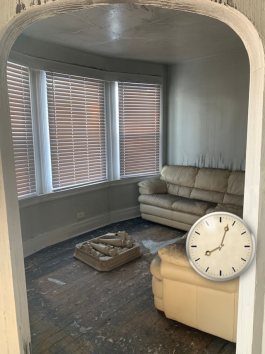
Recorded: 8h03
